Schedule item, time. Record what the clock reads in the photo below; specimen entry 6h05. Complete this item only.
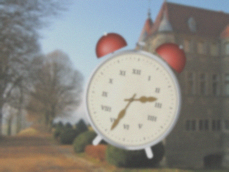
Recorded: 2h34
